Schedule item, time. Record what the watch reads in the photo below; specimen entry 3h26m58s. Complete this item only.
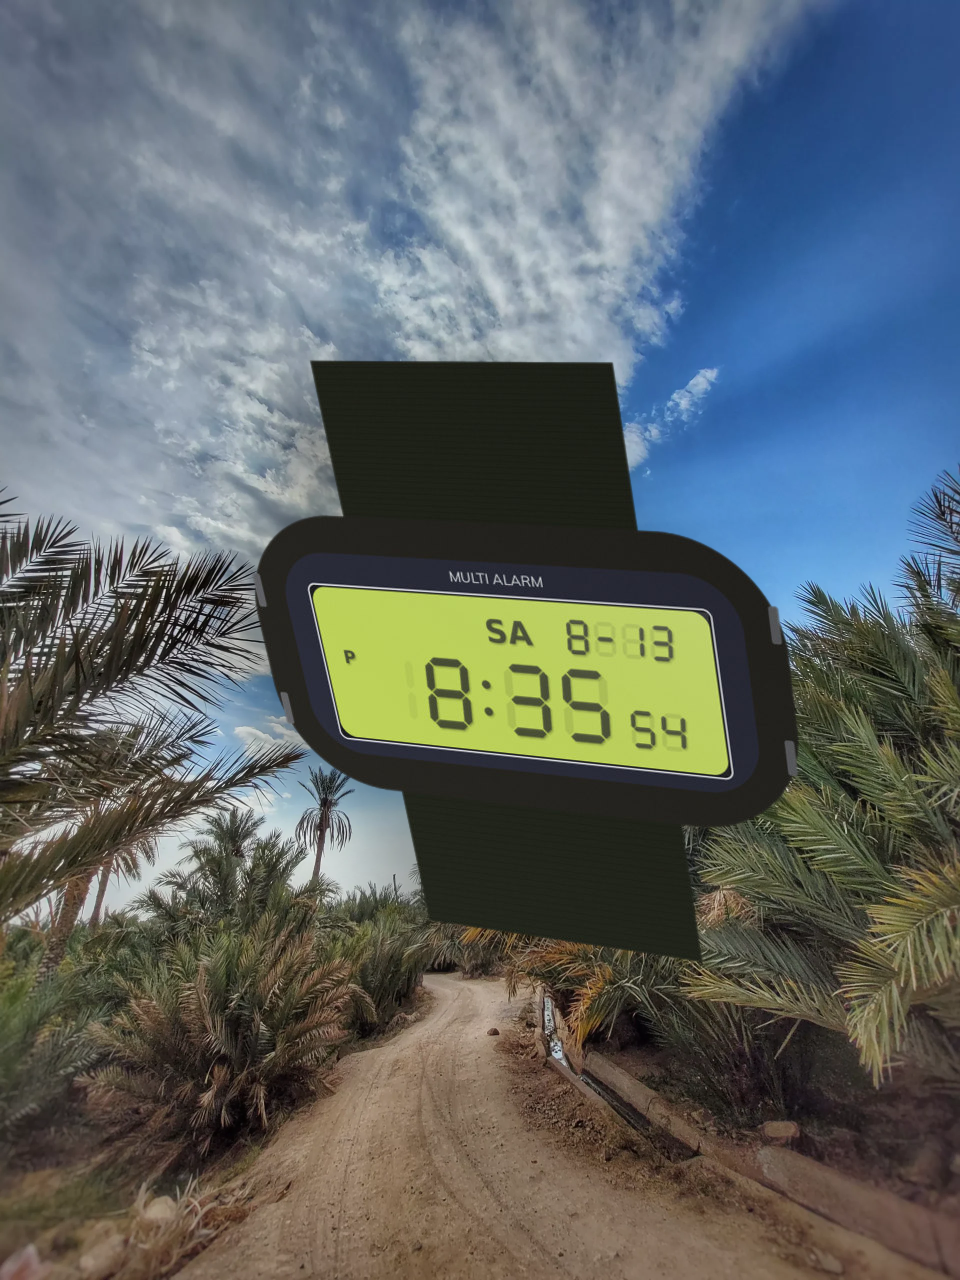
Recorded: 8h35m54s
